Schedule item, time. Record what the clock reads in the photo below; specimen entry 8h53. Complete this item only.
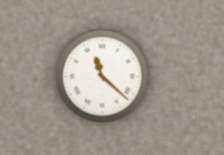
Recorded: 11h22
